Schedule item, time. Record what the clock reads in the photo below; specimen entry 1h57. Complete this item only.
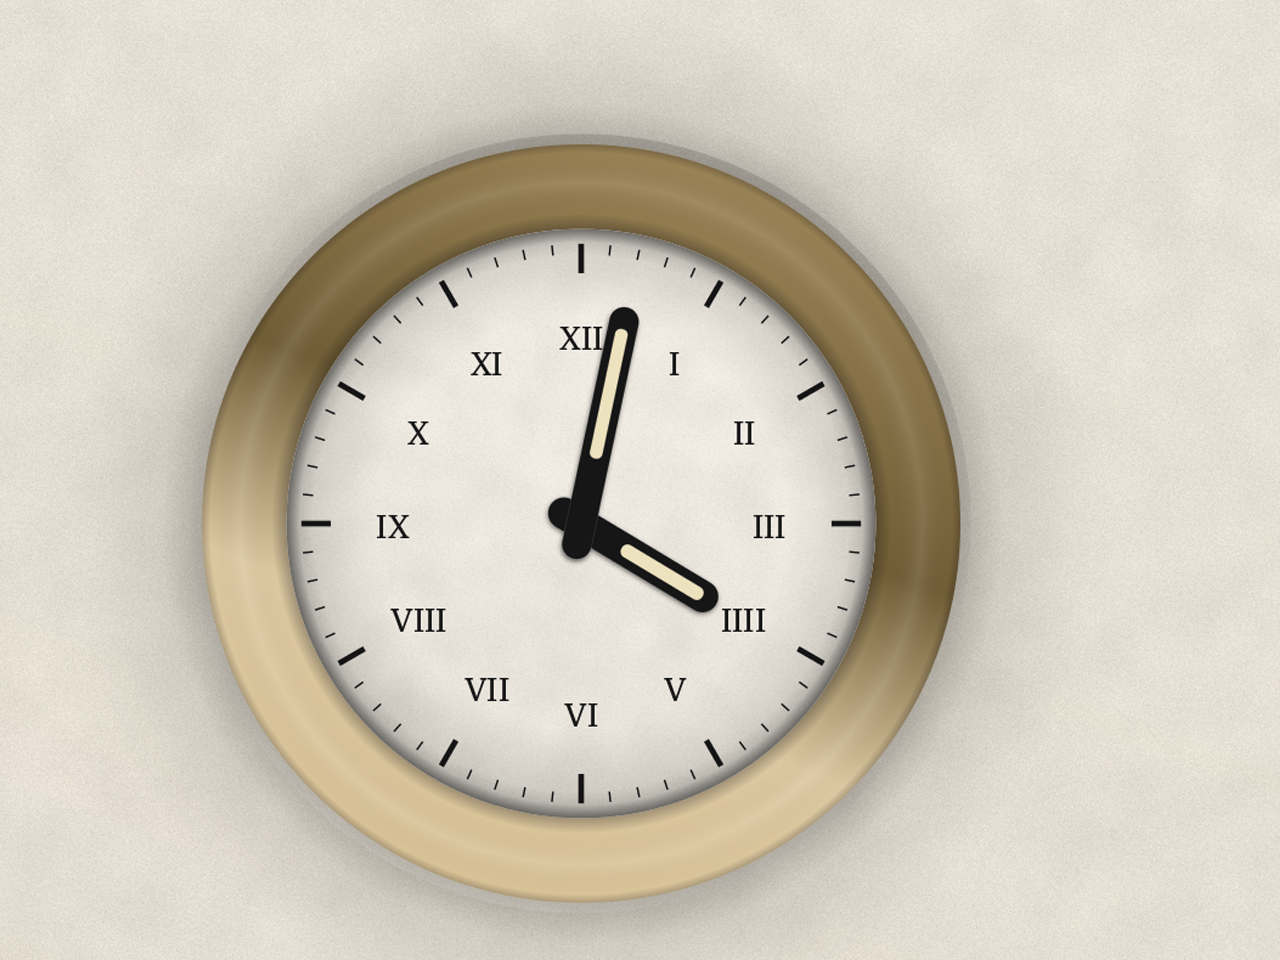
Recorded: 4h02
